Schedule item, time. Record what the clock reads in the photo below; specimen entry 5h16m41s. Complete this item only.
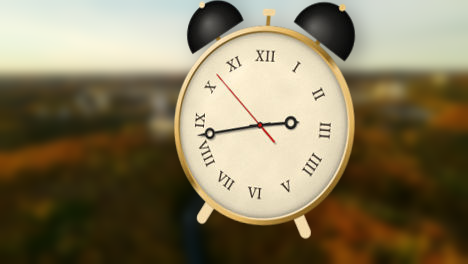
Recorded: 2h42m52s
